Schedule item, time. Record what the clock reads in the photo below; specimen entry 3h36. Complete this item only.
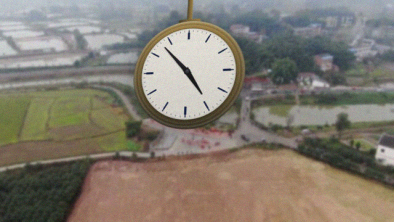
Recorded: 4h53
